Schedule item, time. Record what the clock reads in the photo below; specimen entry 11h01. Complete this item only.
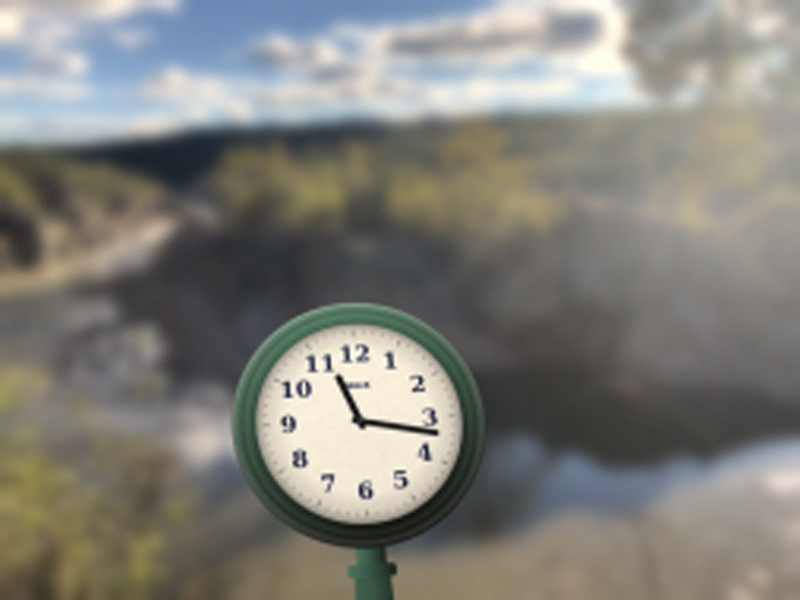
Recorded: 11h17
